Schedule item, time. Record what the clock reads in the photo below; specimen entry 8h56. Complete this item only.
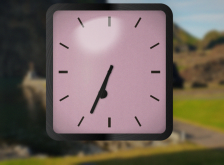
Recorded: 6h34
